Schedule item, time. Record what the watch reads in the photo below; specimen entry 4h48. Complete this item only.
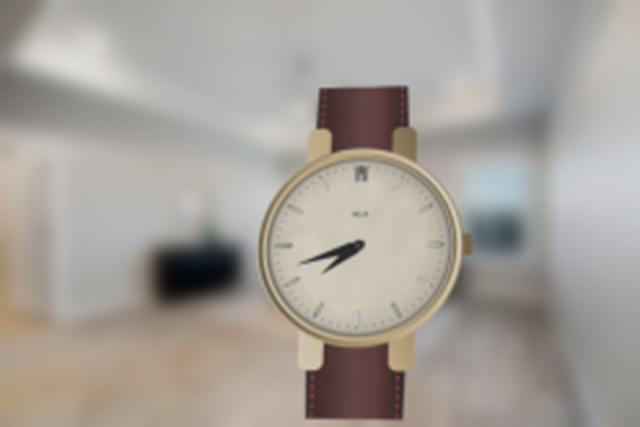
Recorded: 7h42
